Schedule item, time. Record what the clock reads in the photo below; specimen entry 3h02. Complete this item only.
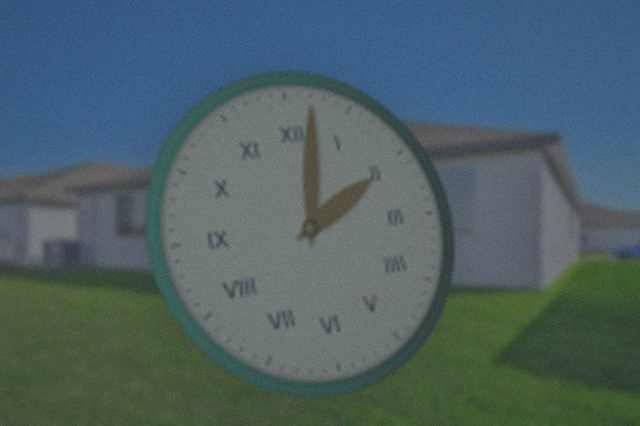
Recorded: 2h02
